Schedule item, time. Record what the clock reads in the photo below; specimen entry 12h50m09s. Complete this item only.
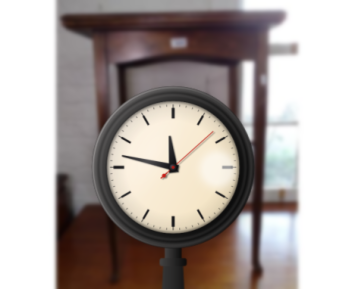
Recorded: 11h47m08s
